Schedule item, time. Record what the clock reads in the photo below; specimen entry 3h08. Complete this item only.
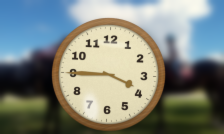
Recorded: 3h45
